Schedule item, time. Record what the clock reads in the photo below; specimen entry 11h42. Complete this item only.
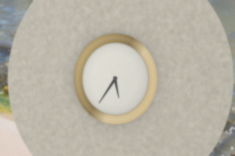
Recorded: 5h36
